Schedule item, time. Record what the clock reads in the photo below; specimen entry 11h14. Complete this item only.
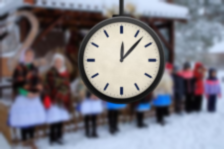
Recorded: 12h07
